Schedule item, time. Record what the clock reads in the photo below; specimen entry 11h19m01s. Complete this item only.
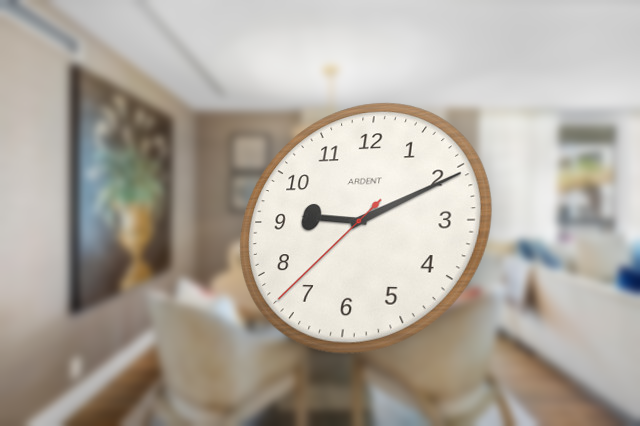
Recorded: 9h10m37s
